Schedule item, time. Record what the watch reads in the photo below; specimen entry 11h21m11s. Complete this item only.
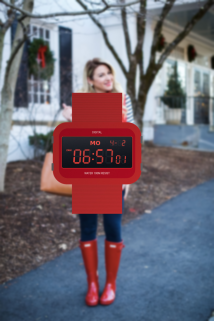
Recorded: 6h57m01s
